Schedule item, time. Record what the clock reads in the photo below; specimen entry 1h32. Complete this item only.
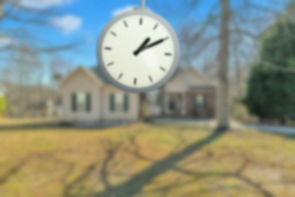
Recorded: 1h10
